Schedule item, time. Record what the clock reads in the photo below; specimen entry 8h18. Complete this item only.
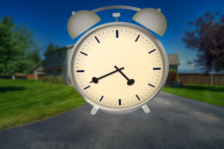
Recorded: 4h41
